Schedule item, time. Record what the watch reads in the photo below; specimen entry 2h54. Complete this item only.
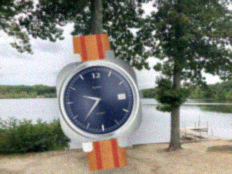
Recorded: 9h37
